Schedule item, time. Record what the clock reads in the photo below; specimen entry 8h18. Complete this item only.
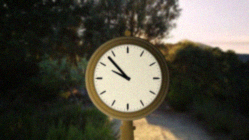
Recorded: 9h53
